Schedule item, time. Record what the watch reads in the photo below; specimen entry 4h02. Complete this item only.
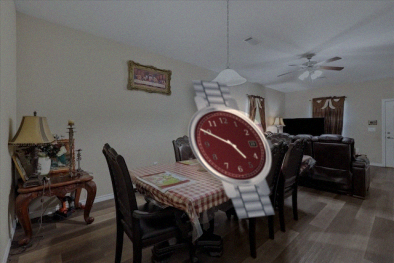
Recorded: 4h50
